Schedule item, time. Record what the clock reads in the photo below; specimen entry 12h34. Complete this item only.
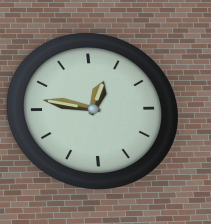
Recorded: 12h47
